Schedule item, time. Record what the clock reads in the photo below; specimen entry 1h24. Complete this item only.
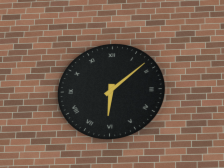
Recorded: 6h08
